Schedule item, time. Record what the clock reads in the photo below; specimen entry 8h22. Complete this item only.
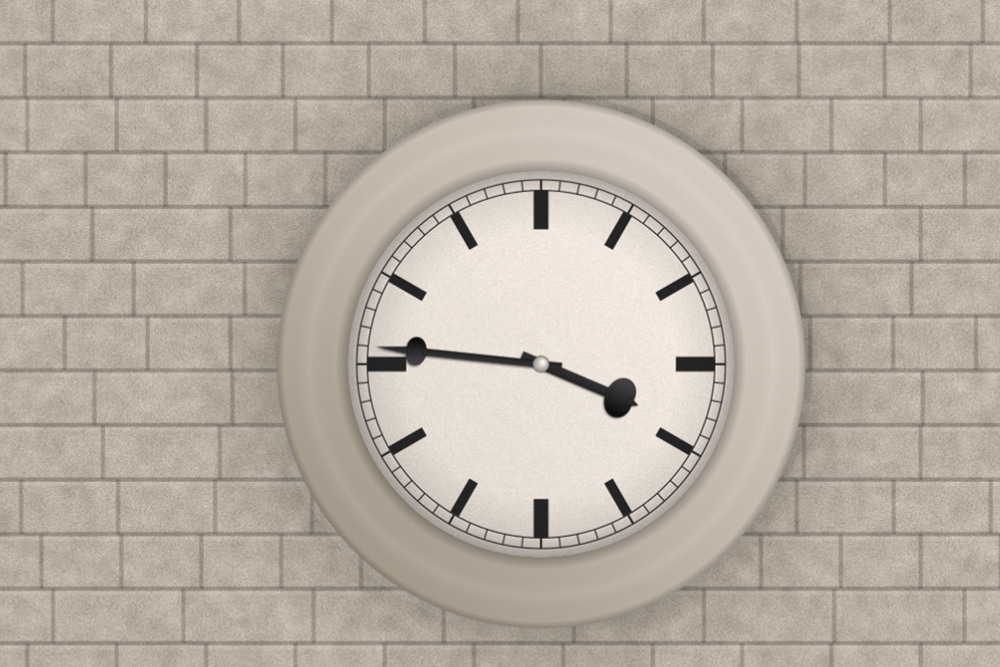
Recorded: 3h46
